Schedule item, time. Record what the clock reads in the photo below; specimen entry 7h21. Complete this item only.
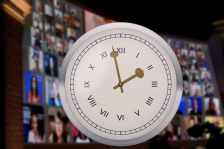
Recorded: 1h58
